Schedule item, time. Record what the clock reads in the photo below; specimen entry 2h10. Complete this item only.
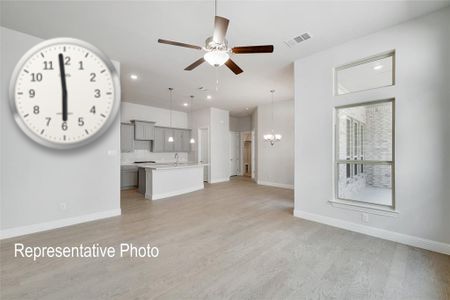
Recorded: 5h59
